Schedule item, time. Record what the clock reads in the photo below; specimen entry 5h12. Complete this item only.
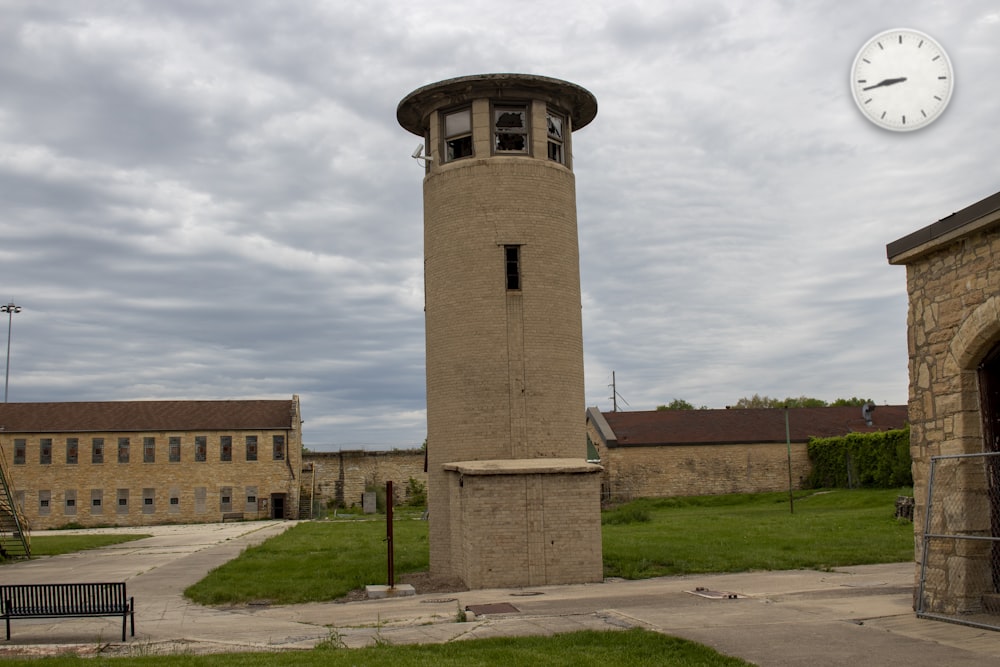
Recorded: 8h43
